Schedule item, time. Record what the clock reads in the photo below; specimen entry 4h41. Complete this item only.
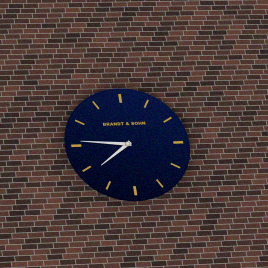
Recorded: 7h46
